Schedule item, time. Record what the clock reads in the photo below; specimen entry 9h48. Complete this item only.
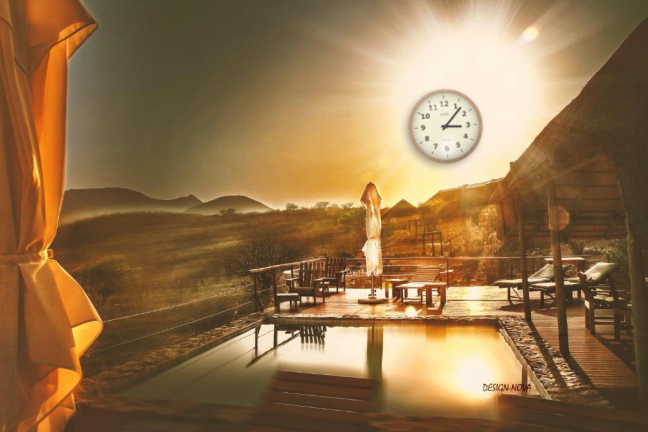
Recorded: 3h07
